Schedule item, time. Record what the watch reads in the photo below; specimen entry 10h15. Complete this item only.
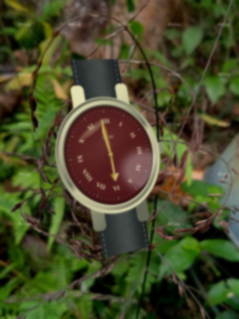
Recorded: 5h59
